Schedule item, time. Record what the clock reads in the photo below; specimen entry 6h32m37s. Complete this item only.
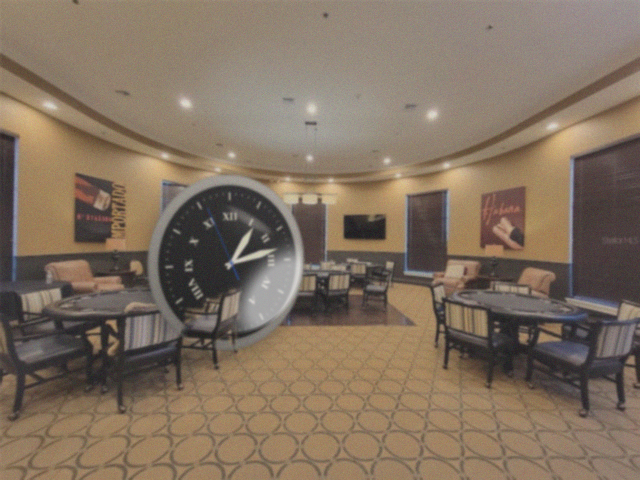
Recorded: 1h12m56s
